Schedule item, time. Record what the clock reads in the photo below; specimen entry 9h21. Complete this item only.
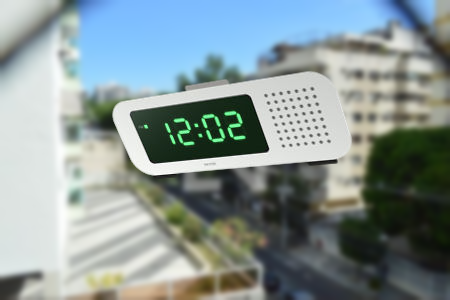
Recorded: 12h02
